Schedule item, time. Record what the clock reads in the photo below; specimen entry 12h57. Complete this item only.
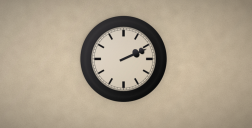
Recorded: 2h11
